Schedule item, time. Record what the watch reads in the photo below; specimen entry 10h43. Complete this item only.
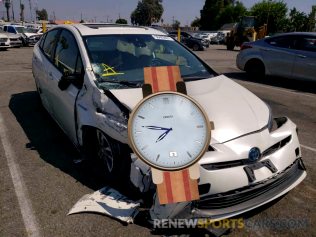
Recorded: 7h47
